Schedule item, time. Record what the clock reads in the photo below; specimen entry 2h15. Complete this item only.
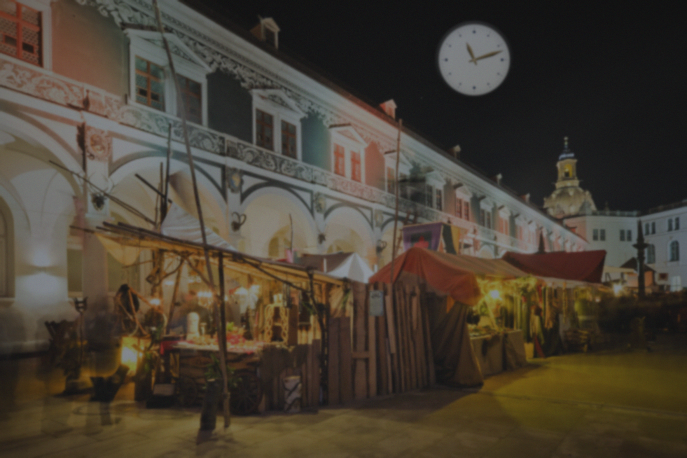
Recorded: 11h12
